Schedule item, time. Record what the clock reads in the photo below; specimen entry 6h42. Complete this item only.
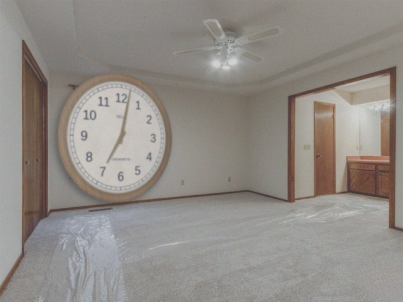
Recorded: 7h02
